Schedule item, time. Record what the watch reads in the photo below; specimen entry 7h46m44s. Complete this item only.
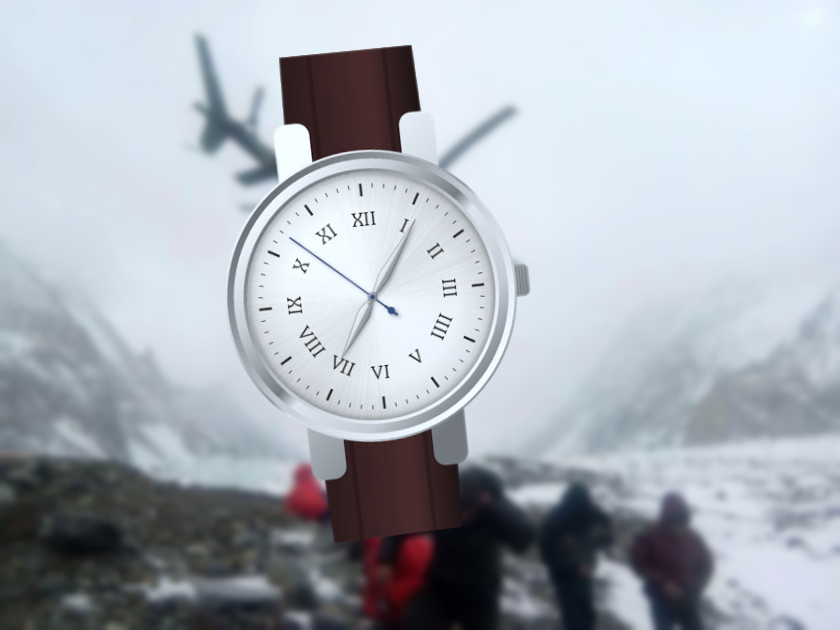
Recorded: 7h05m52s
